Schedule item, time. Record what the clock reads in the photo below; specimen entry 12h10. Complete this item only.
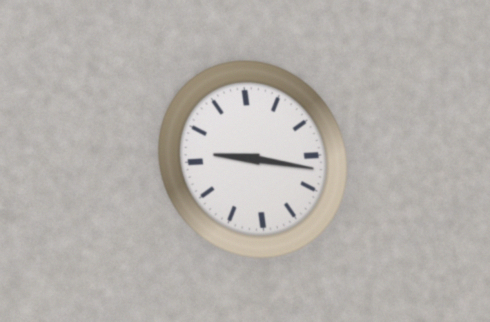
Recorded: 9h17
